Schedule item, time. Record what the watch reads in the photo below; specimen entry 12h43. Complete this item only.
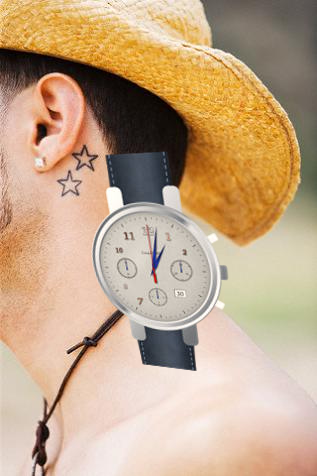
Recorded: 1h02
